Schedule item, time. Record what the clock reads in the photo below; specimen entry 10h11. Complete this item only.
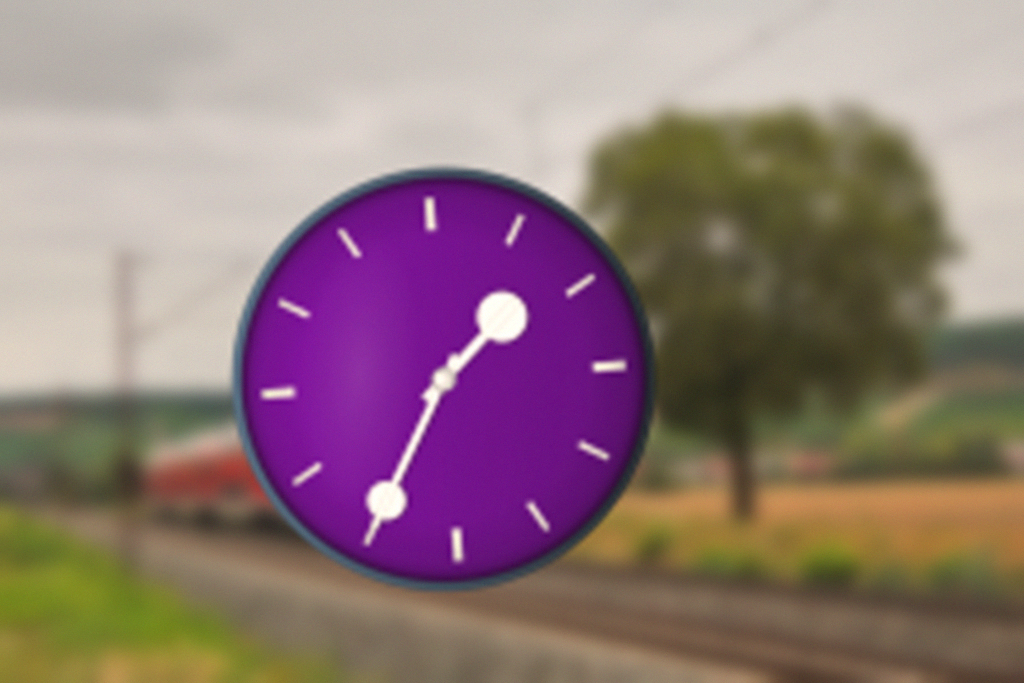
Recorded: 1h35
